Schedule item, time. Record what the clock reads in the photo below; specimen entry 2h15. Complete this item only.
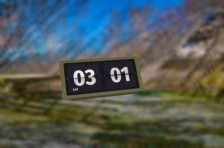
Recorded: 3h01
